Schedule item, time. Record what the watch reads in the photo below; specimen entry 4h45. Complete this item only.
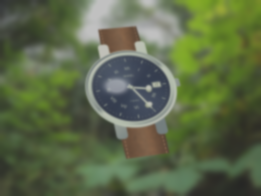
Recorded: 3h25
